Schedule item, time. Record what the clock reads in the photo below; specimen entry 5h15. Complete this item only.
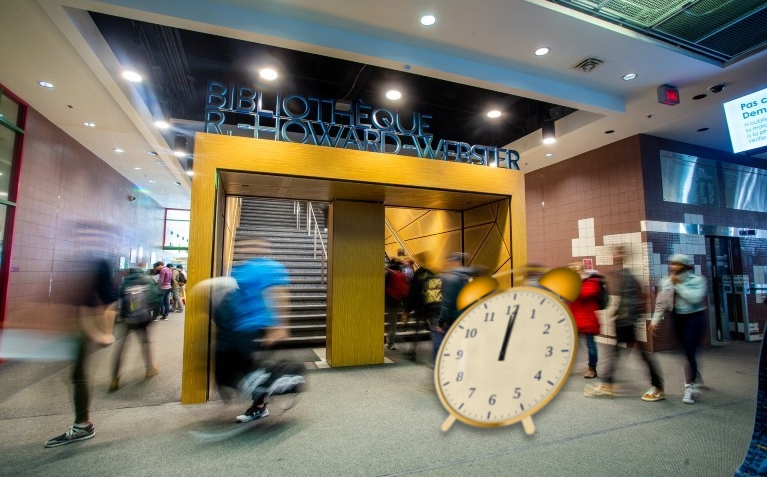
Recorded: 12h01
